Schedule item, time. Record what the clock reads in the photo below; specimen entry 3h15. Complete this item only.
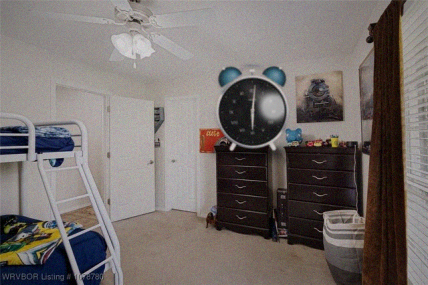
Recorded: 6h01
